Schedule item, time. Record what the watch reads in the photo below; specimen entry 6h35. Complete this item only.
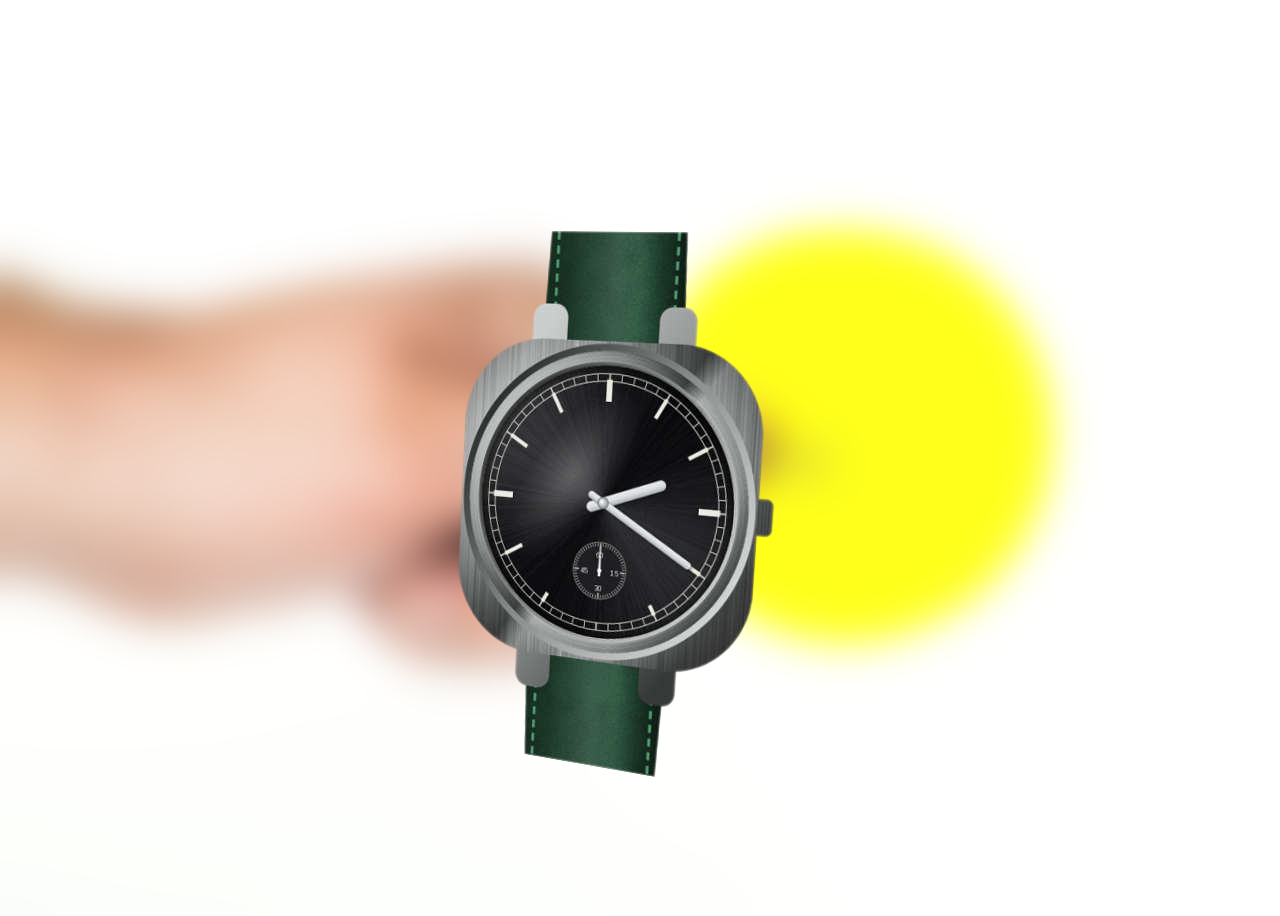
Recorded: 2h20
